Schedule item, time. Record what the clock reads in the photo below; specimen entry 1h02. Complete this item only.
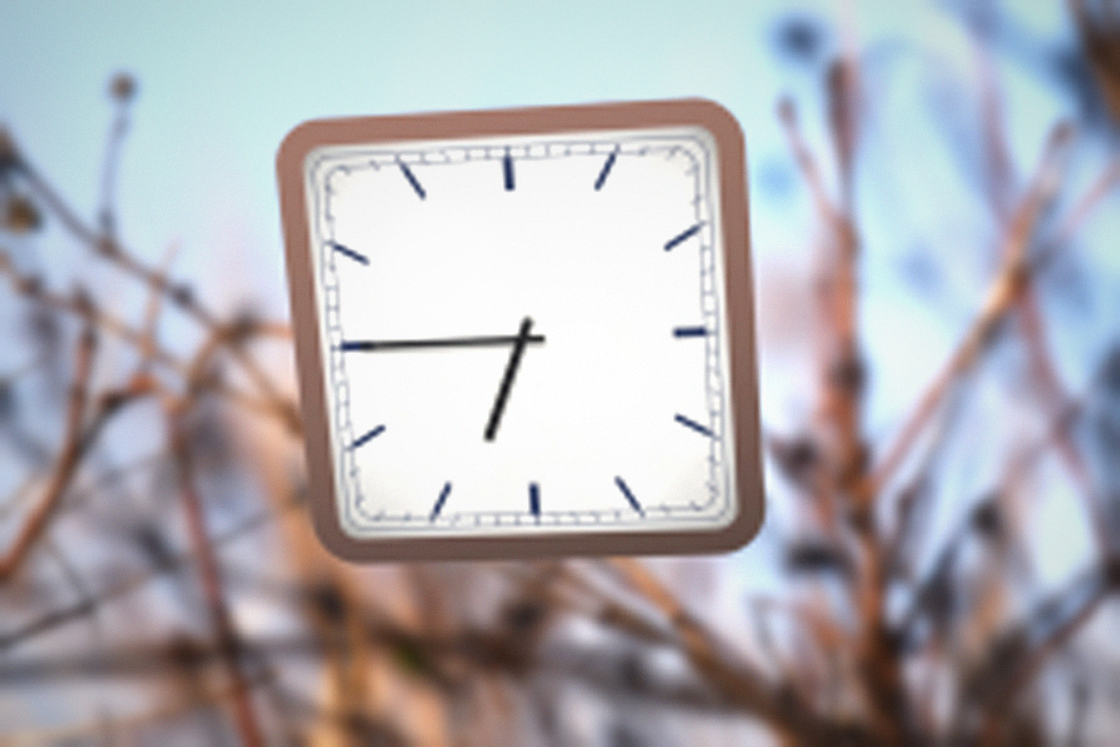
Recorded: 6h45
